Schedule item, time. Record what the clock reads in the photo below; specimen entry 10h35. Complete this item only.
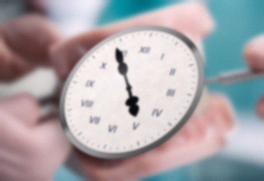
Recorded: 4h54
